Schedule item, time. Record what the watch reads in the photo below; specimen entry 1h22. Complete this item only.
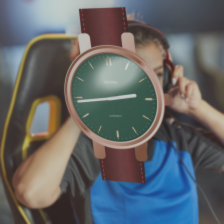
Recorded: 2h44
